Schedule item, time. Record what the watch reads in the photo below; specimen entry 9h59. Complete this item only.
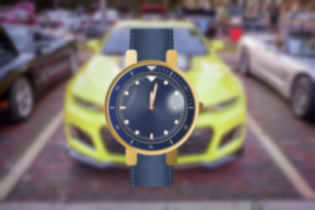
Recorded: 12h02
